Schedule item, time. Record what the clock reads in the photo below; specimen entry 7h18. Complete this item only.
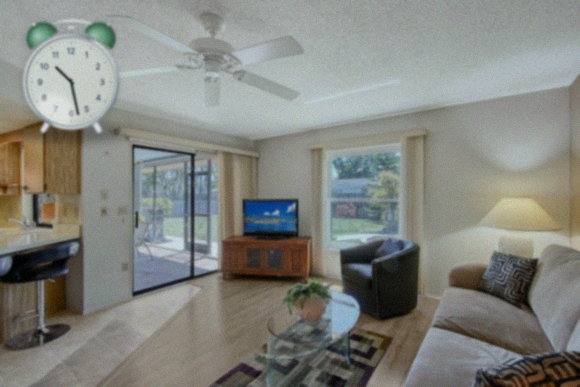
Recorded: 10h28
